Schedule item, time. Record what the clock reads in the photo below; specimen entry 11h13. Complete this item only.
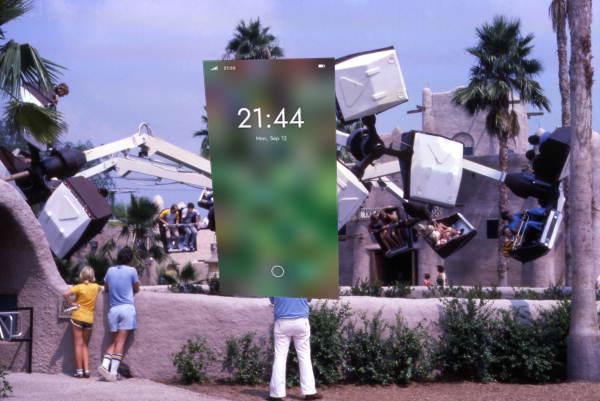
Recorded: 21h44
